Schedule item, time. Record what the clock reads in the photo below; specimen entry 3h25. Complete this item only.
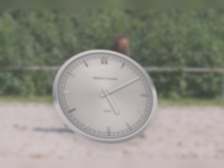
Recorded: 5h10
